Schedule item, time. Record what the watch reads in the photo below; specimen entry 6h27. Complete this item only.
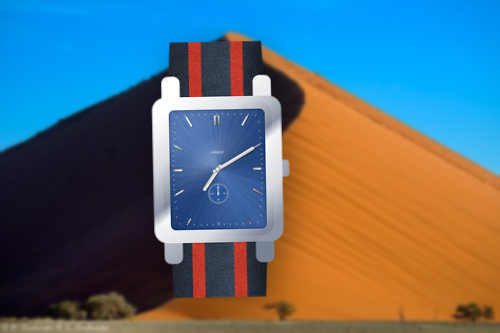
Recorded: 7h10
